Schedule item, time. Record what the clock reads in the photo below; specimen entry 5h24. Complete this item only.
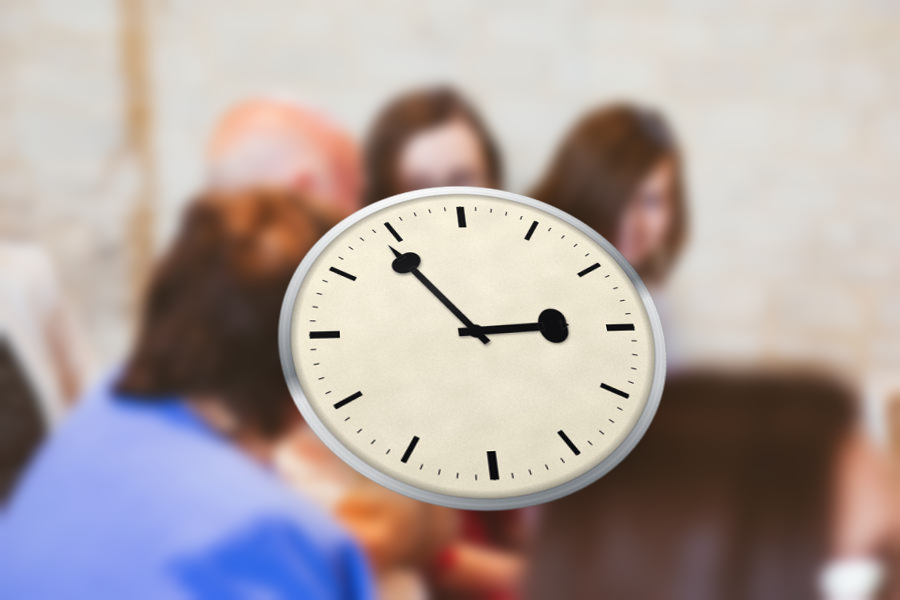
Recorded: 2h54
